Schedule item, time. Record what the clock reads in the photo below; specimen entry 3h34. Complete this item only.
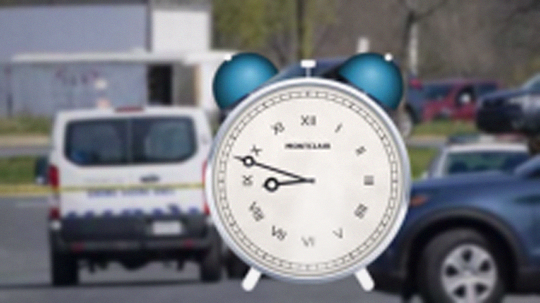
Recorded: 8h48
